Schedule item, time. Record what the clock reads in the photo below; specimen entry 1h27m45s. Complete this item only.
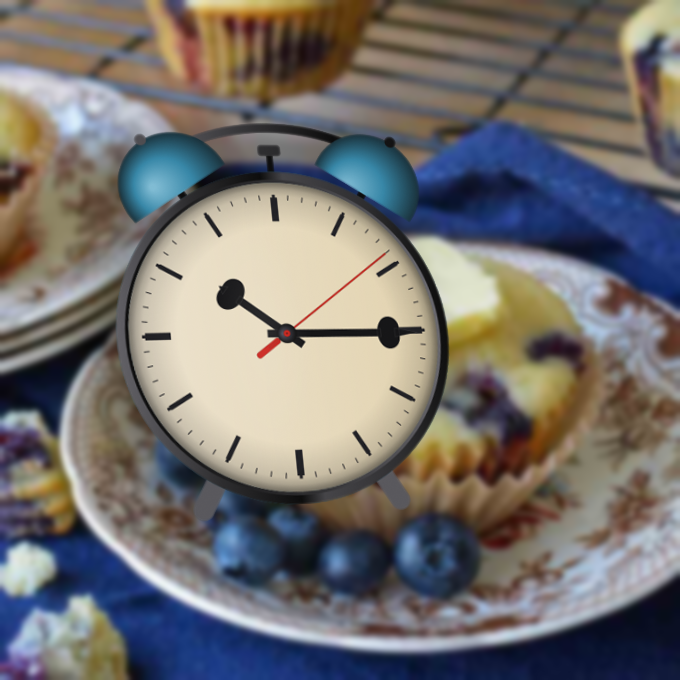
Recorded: 10h15m09s
